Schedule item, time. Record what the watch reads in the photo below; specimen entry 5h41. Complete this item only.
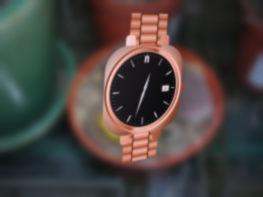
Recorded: 12h33
